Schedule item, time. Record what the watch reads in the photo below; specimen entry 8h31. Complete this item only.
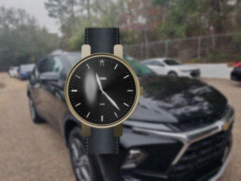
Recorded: 11h23
